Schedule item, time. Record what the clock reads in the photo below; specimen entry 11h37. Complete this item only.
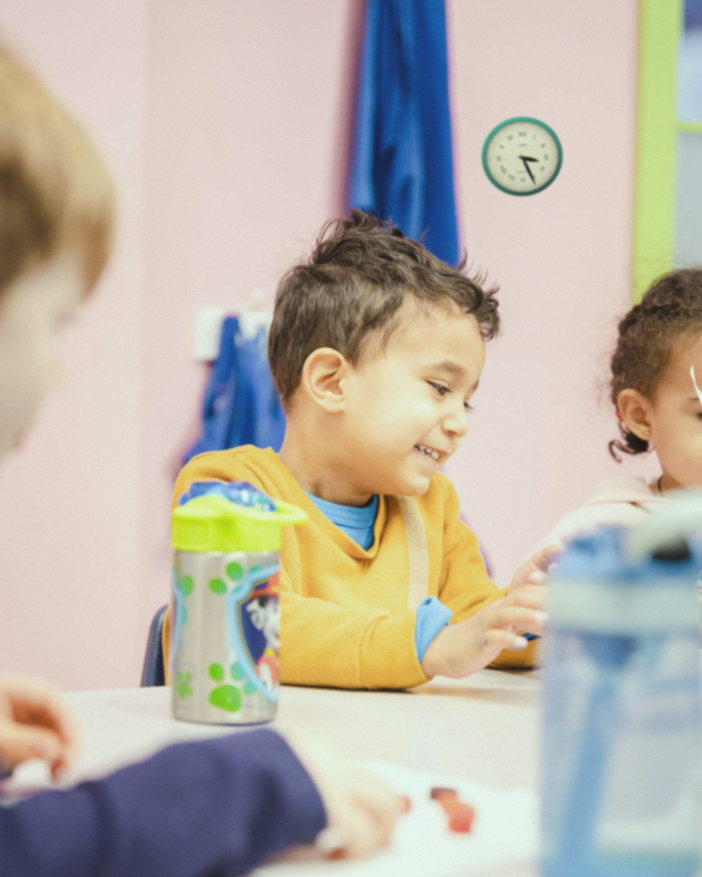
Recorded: 3h26
